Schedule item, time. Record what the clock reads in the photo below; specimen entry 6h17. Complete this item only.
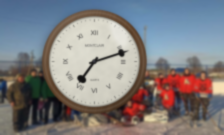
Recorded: 7h12
